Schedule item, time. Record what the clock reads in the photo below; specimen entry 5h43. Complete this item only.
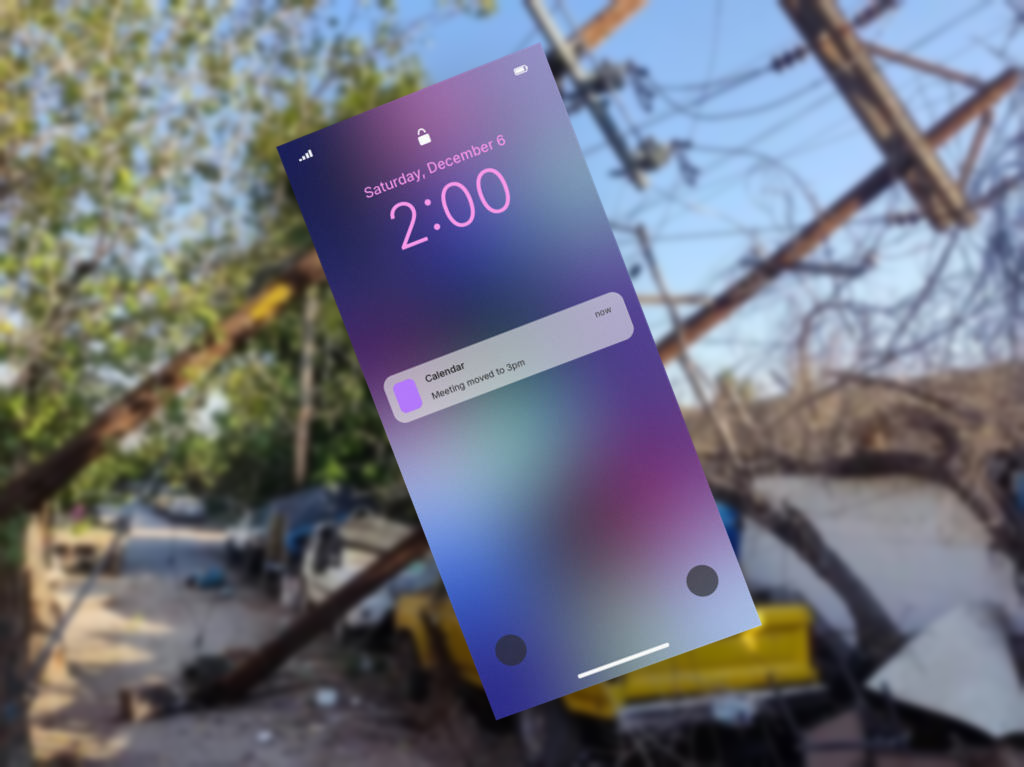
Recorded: 2h00
